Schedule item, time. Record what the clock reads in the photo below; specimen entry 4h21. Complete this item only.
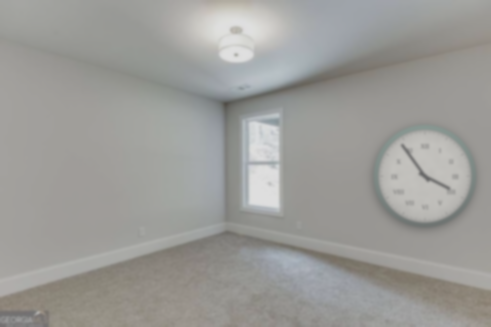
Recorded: 3h54
